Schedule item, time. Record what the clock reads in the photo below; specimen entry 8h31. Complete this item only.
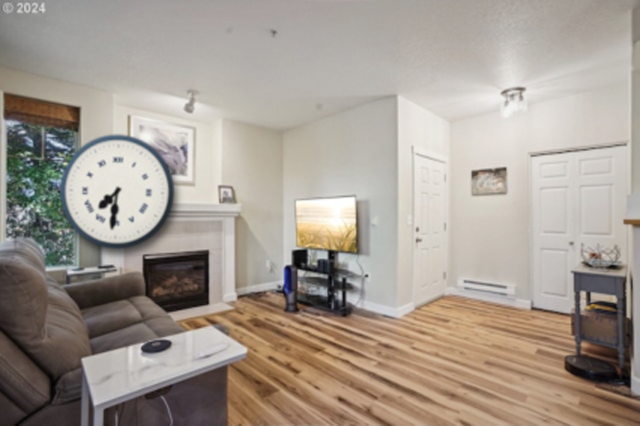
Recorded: 7h31
